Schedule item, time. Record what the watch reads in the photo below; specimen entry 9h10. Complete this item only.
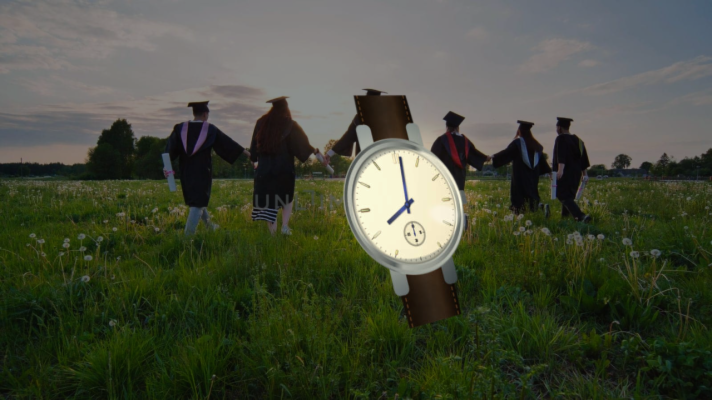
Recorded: 8h01
